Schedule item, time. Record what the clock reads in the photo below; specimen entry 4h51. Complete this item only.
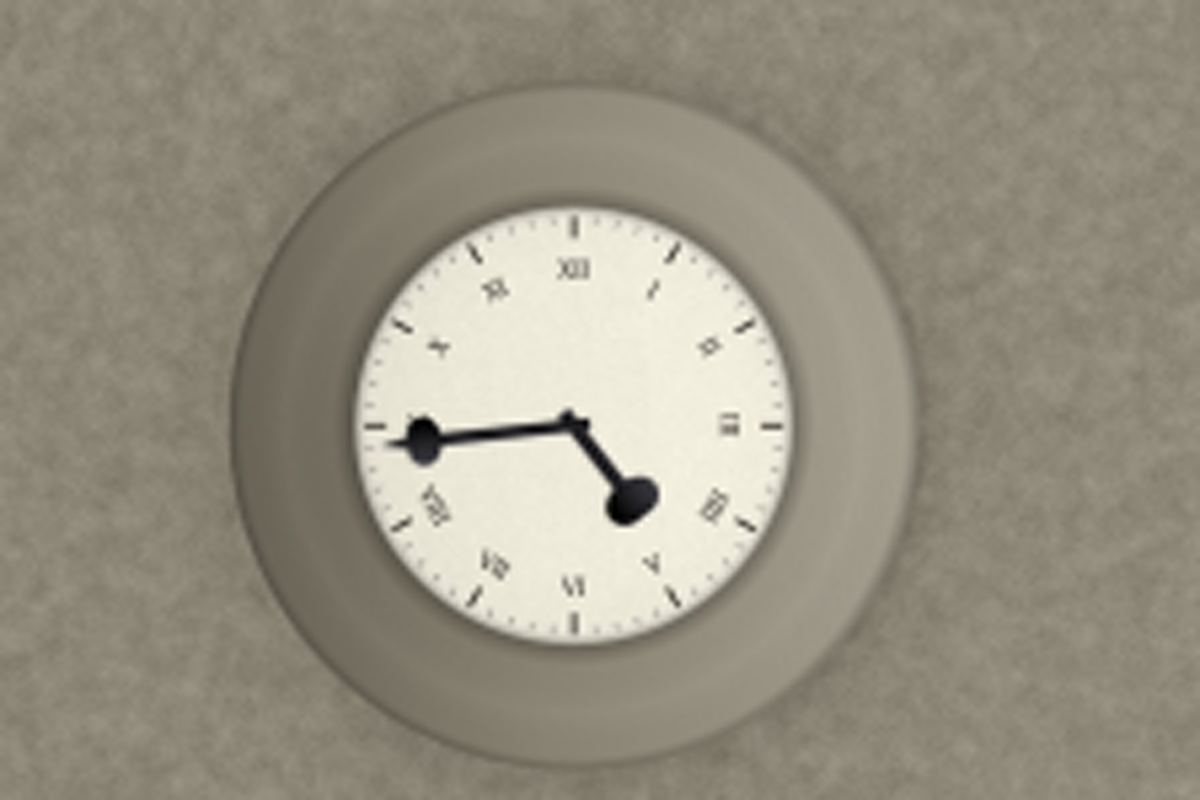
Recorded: 4h44
